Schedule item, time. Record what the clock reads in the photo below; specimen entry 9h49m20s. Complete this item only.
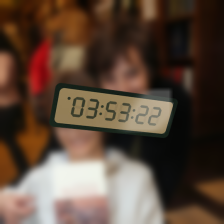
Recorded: 3h53m22s
